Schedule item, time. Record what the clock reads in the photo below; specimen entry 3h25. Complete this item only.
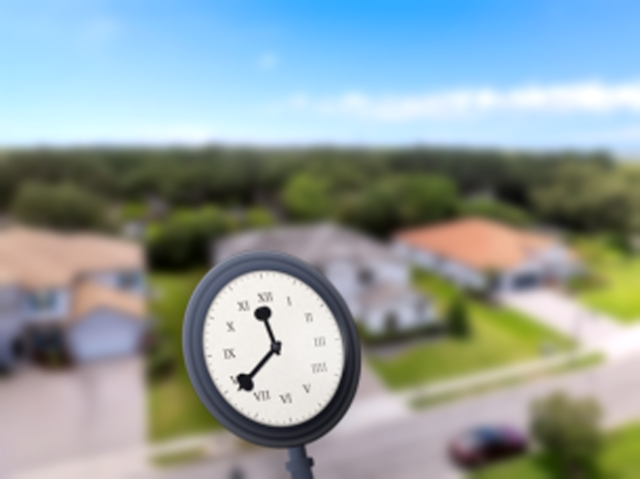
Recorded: 11h39
